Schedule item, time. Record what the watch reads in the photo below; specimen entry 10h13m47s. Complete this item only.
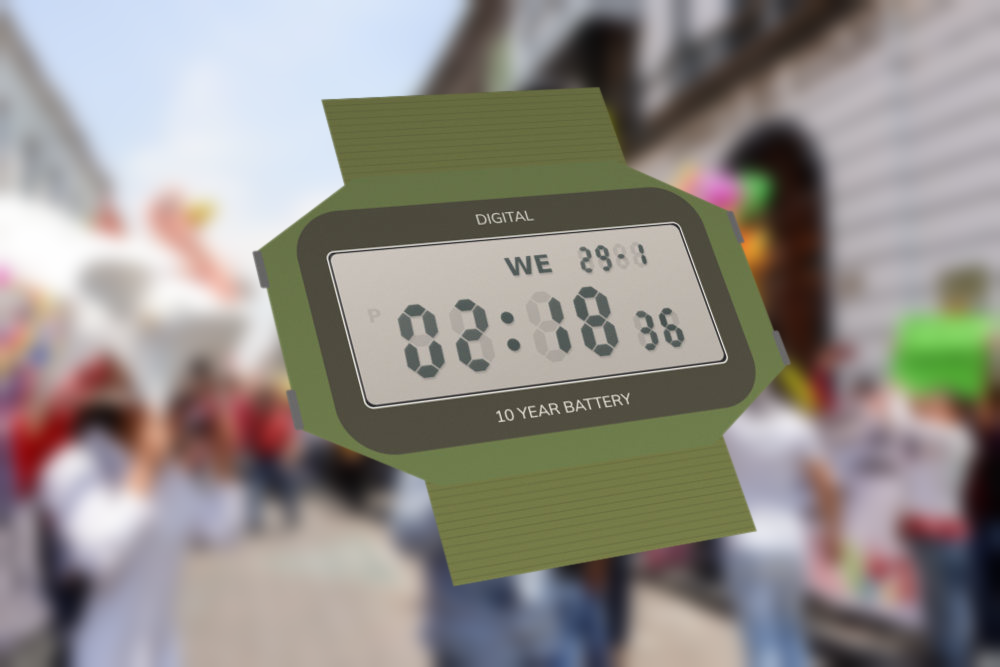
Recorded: 2h18m36s
